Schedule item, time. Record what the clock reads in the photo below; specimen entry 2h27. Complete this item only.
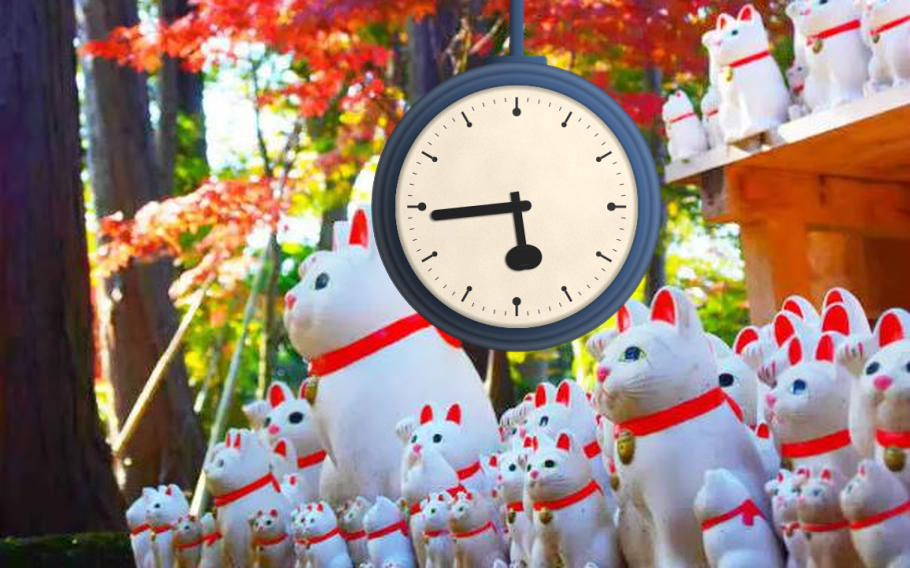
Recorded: 5h44
